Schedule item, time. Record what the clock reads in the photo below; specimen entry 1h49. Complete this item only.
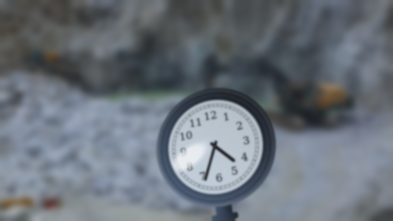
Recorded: 4h34
